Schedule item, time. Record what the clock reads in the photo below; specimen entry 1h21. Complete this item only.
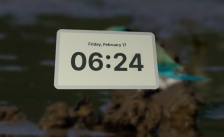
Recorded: 6h24
